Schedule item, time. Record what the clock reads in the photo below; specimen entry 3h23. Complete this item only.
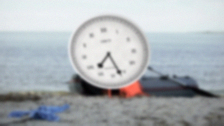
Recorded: 7h27
